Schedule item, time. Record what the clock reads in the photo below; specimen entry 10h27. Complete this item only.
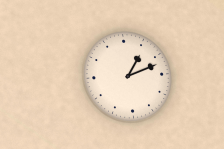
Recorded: 1h12
